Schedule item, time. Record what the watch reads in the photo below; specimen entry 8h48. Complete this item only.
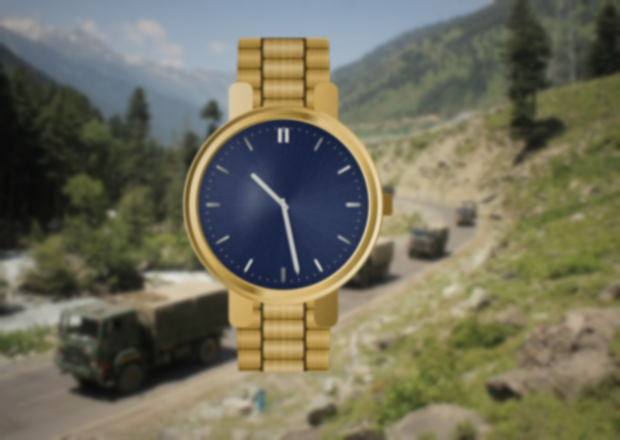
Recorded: 10h28
